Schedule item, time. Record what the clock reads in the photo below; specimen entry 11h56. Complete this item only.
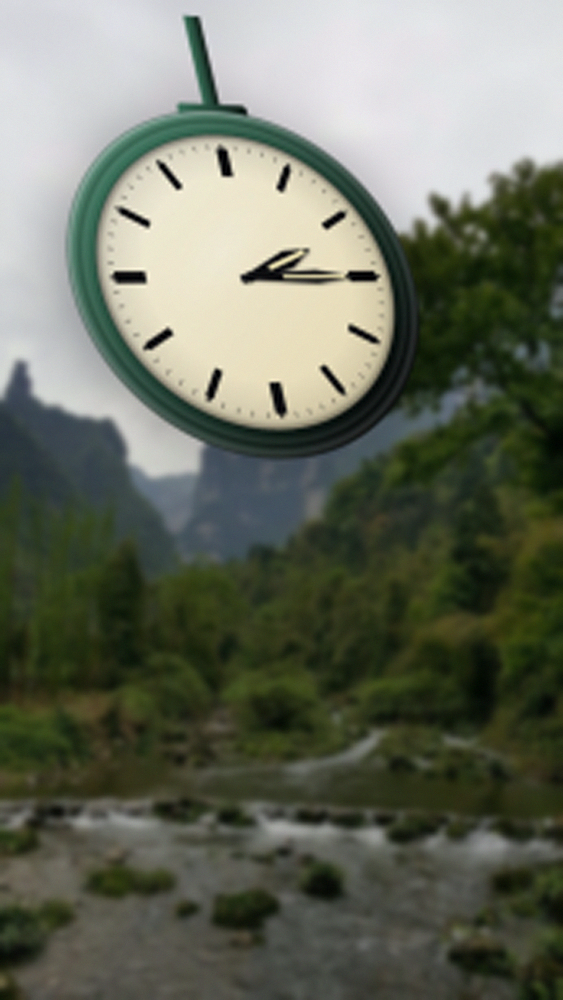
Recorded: 2h15
